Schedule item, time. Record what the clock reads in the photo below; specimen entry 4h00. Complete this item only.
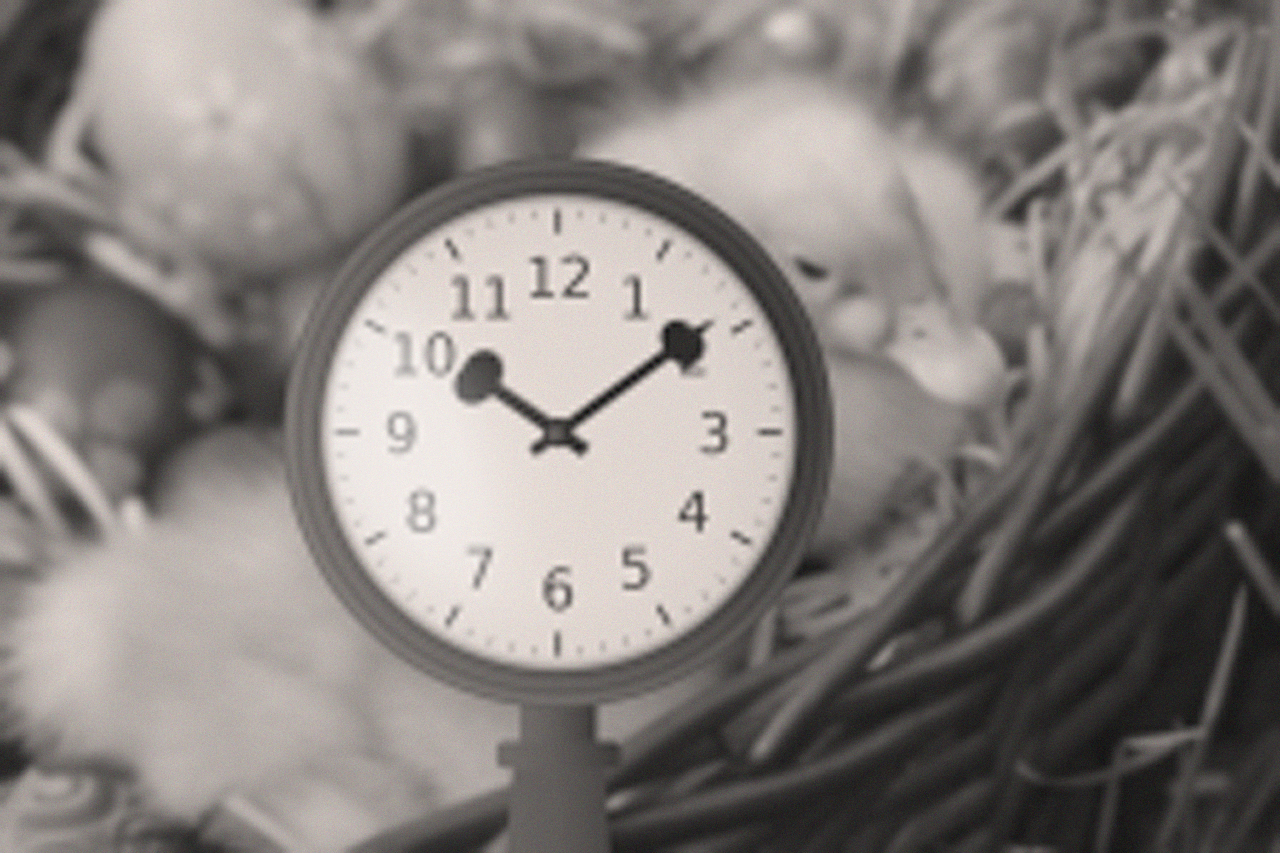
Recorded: 10h09
